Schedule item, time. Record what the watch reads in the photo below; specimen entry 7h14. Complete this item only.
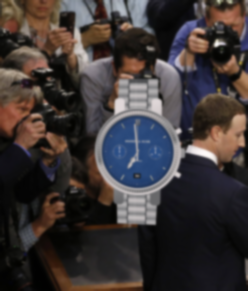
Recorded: 6h59
